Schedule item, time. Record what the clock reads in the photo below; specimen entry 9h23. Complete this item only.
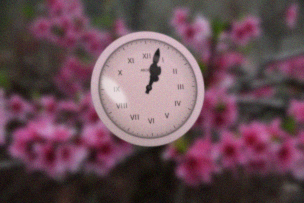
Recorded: 1h03
